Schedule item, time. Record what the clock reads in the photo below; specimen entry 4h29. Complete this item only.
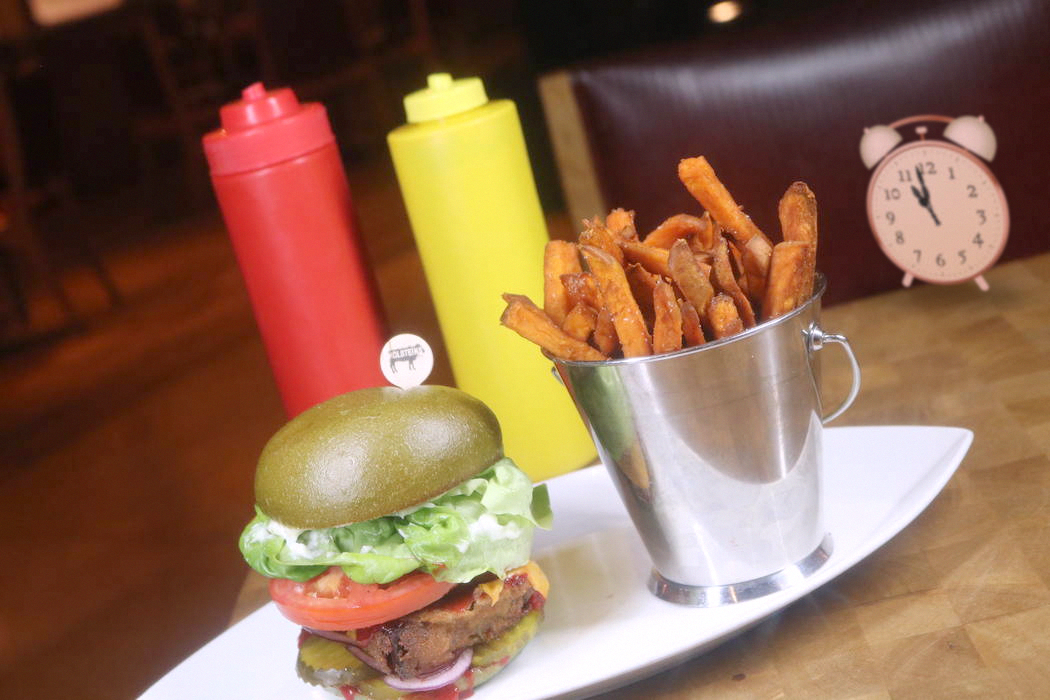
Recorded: 10h58
